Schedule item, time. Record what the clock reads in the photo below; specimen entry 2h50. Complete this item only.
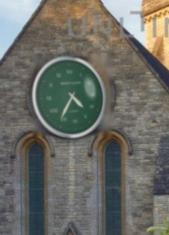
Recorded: 4h36
